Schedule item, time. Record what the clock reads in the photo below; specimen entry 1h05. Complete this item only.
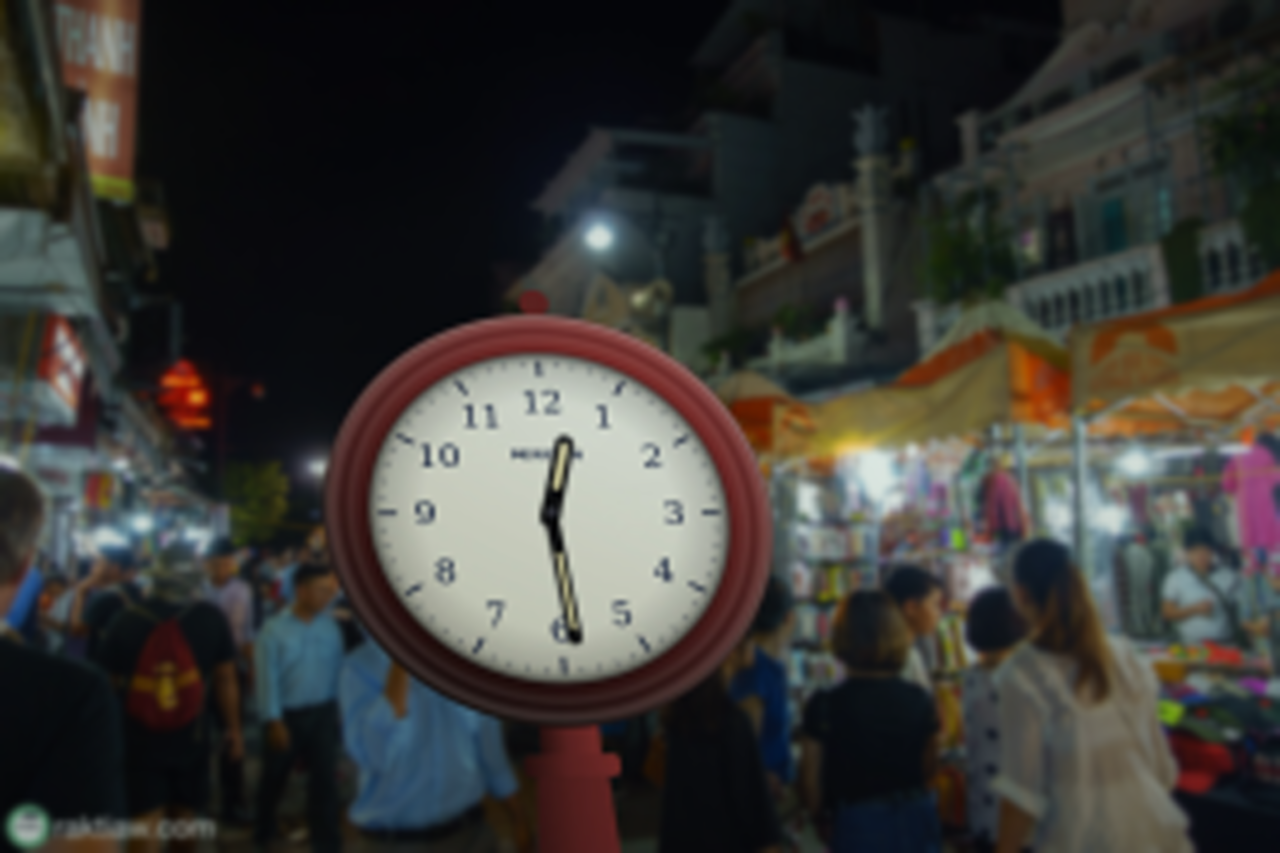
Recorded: 12h29
